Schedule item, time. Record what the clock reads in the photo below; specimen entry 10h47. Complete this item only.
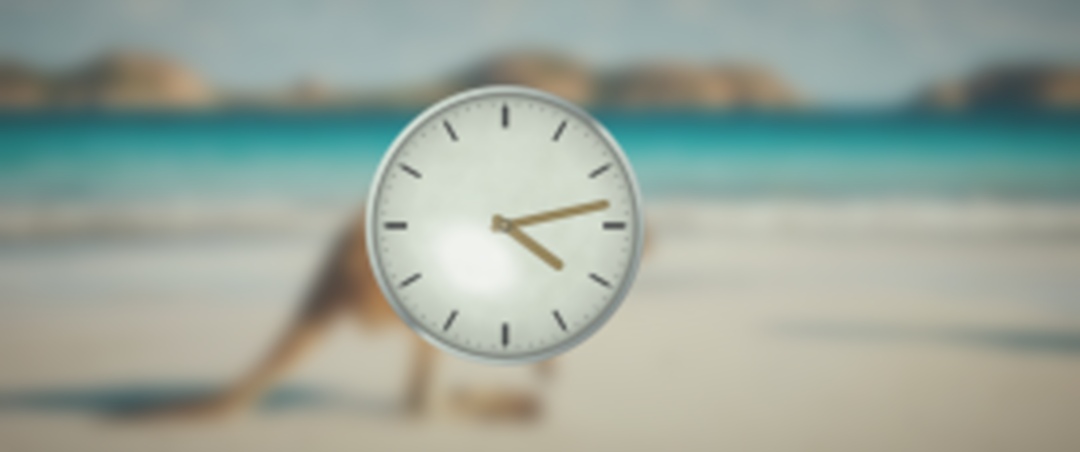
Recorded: 4h13
